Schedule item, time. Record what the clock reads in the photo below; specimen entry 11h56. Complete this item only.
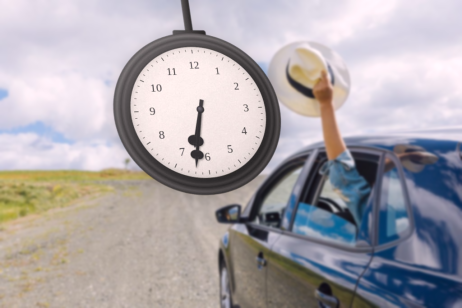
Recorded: 6h32
